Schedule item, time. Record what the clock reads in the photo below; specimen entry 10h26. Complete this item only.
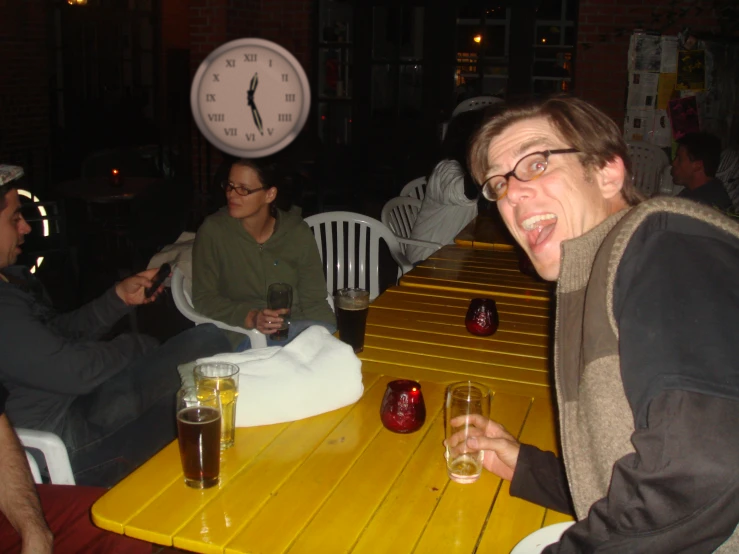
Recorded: 12h27
